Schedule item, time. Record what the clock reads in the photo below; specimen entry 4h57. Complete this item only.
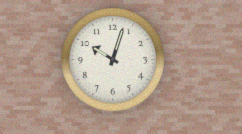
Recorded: 10h03
